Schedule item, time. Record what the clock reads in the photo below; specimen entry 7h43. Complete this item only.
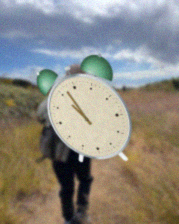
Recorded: 10h57
